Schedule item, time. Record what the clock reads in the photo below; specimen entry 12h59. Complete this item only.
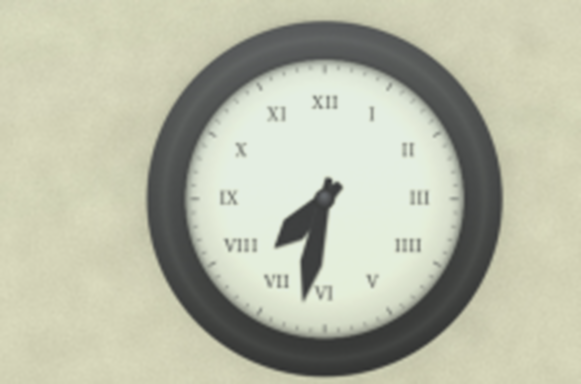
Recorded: 7h32
